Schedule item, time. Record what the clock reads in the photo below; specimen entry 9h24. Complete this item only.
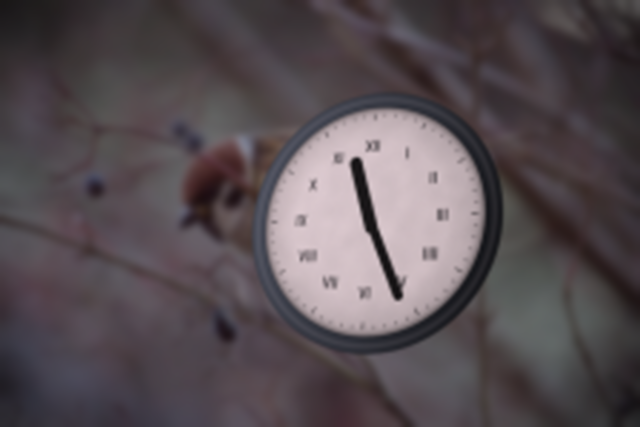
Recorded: 11h26
